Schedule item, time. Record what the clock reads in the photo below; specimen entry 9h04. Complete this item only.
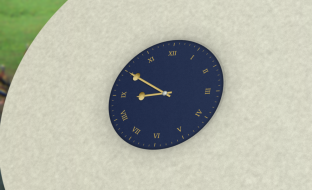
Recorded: 8h50
